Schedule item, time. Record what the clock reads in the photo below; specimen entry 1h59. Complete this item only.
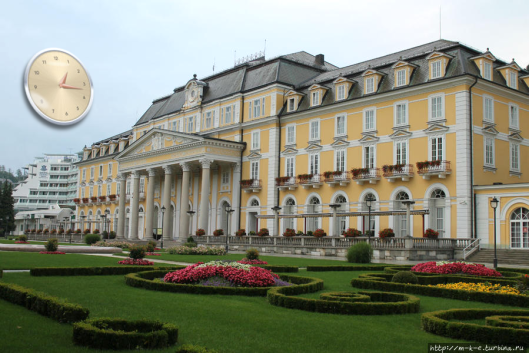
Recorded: 1h17
